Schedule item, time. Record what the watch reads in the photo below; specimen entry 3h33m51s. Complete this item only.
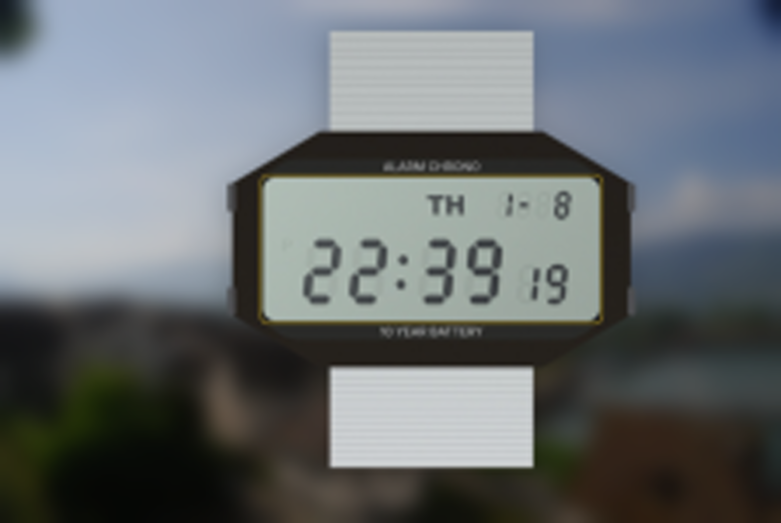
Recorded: 22h39m19s
